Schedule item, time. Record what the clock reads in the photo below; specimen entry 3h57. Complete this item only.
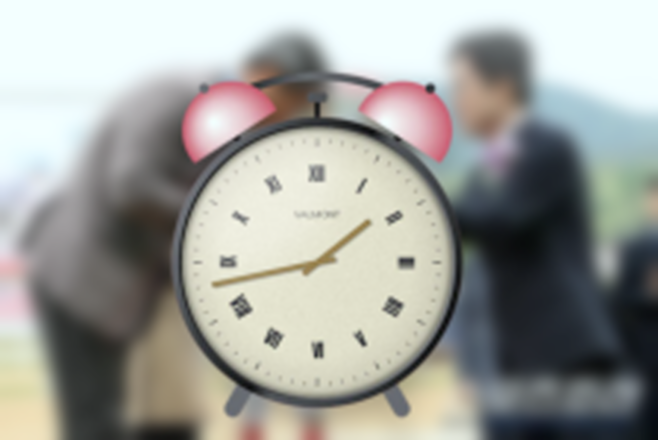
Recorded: 1h43
